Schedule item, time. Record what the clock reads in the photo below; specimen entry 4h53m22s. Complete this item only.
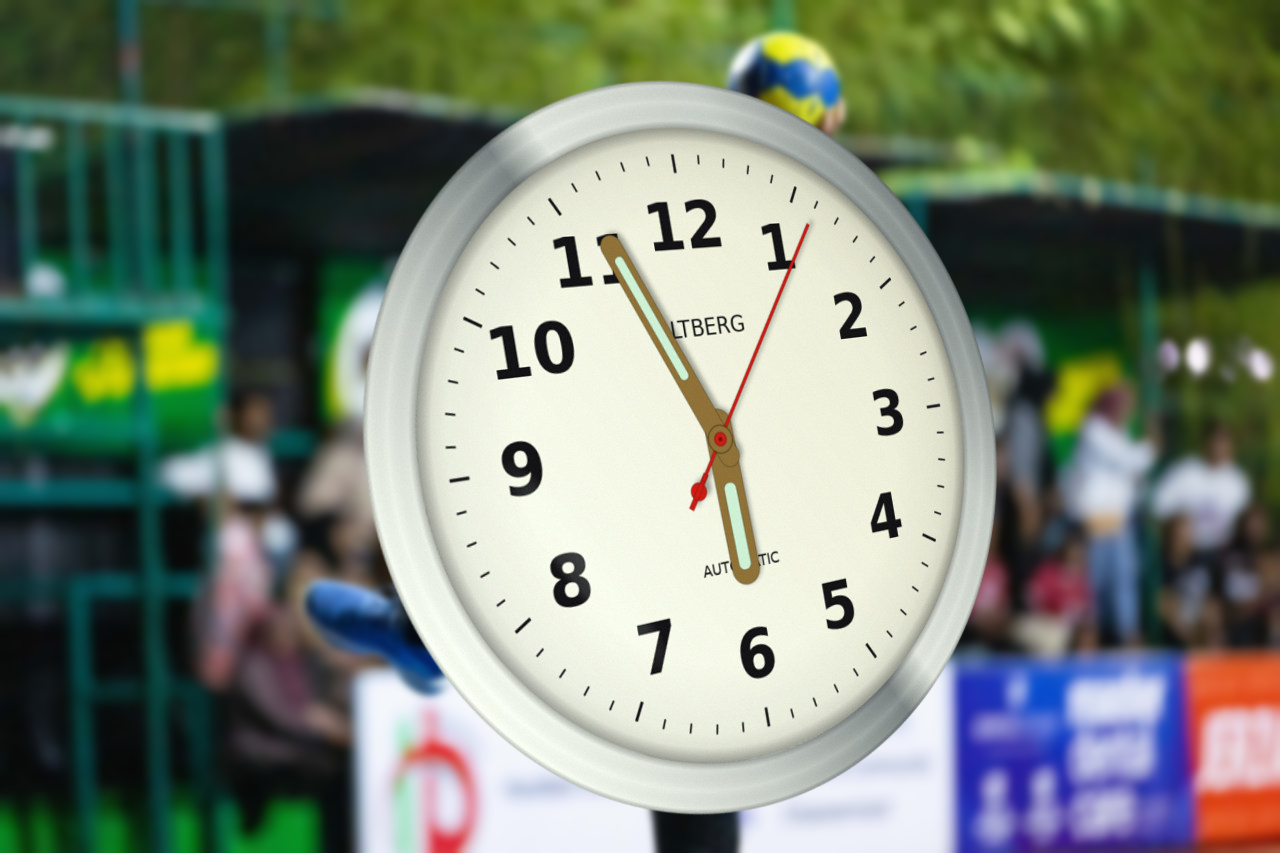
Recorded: 5h56m06s
